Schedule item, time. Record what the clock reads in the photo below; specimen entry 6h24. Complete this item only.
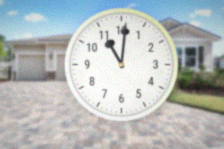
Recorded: 11h01
